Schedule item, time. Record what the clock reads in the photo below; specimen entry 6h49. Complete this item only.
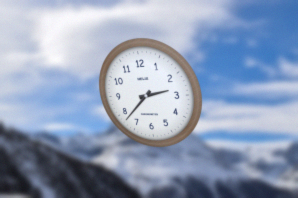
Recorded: 2h38
